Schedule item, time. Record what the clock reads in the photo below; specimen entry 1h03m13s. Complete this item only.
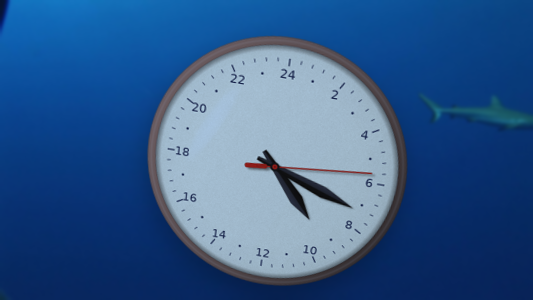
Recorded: 9h18m14s
